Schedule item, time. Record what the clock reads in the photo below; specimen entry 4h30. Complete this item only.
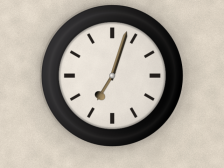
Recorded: 7h03
